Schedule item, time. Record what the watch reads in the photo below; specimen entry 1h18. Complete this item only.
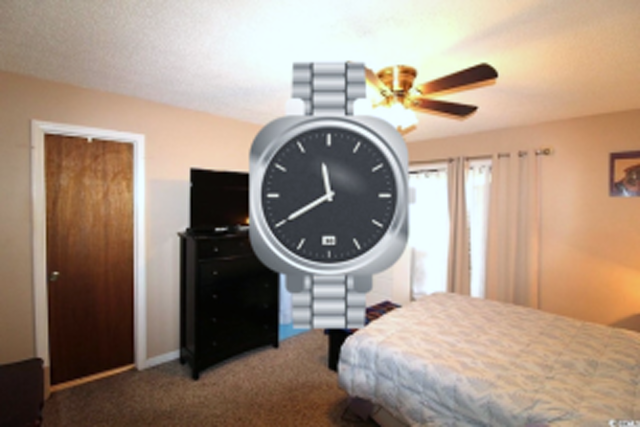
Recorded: 11h40
